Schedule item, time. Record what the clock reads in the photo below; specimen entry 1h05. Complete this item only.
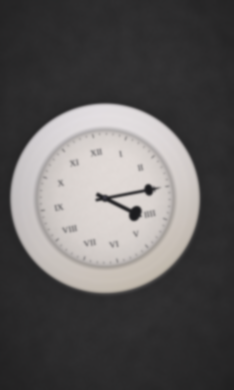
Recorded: 4h15
